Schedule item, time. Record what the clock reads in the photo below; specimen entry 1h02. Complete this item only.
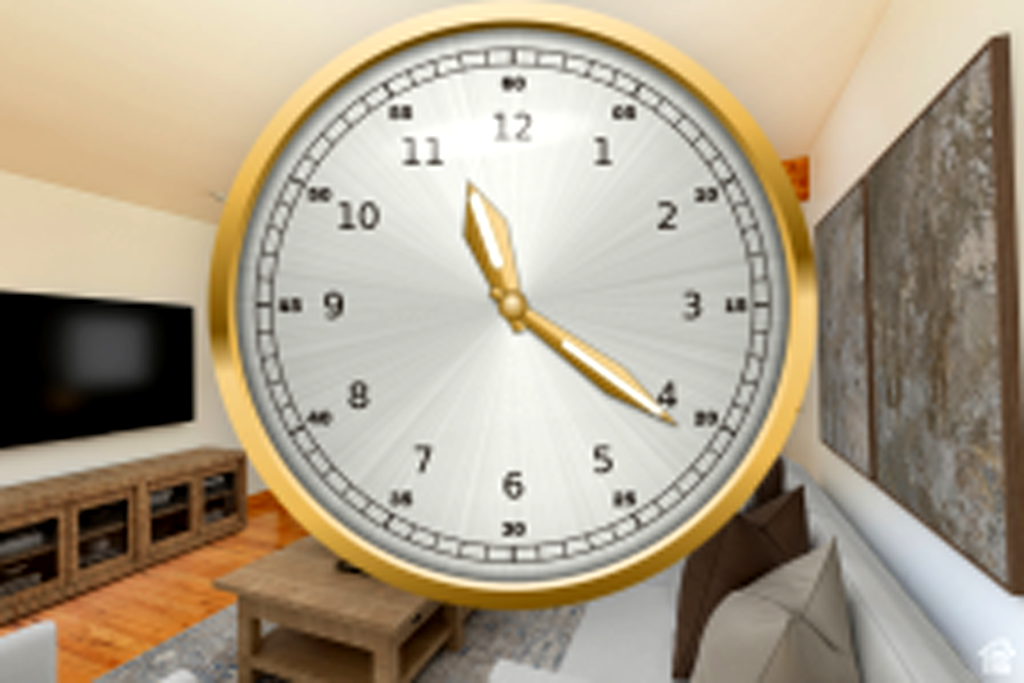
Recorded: 11h21
